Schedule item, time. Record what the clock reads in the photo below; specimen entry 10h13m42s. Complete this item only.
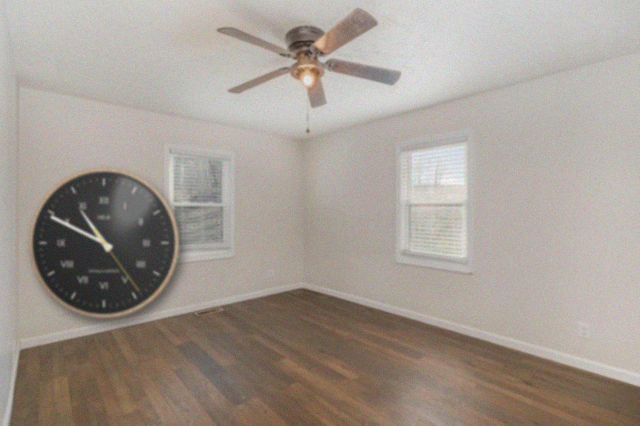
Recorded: 10h49m24s
